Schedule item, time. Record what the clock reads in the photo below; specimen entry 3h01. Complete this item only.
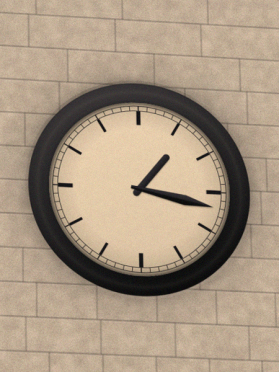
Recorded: 1h17
